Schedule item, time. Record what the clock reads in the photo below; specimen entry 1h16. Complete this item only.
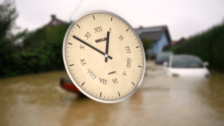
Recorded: 12h52
